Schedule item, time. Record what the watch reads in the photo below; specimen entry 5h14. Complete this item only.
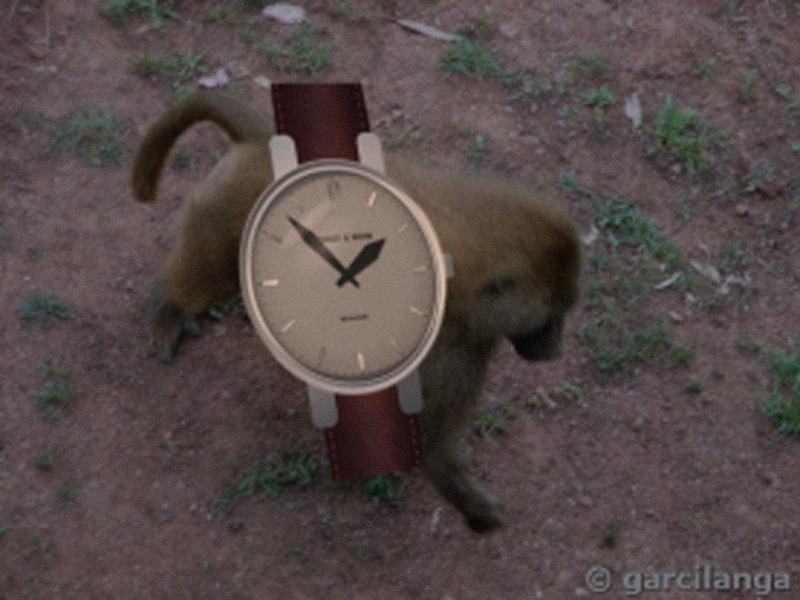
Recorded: 1h53
